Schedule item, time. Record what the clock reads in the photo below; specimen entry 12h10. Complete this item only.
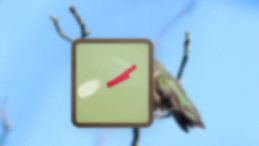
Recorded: 2h09
